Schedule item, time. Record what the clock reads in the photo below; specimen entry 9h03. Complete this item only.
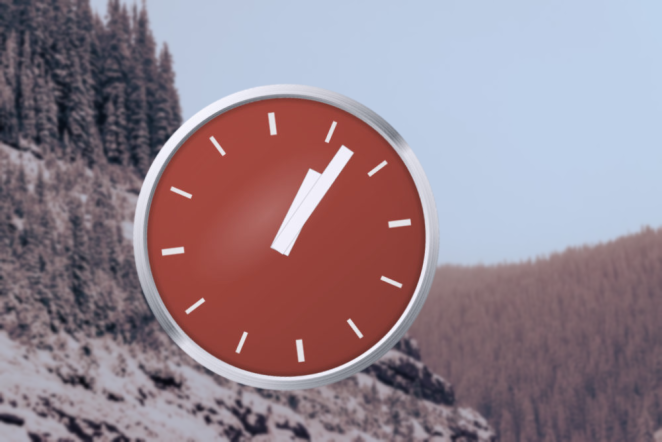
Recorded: 1h07
